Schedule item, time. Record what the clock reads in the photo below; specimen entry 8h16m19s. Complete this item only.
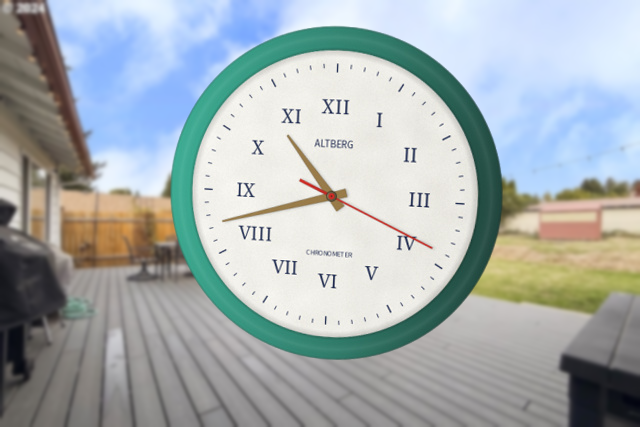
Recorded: 10h42m19s
